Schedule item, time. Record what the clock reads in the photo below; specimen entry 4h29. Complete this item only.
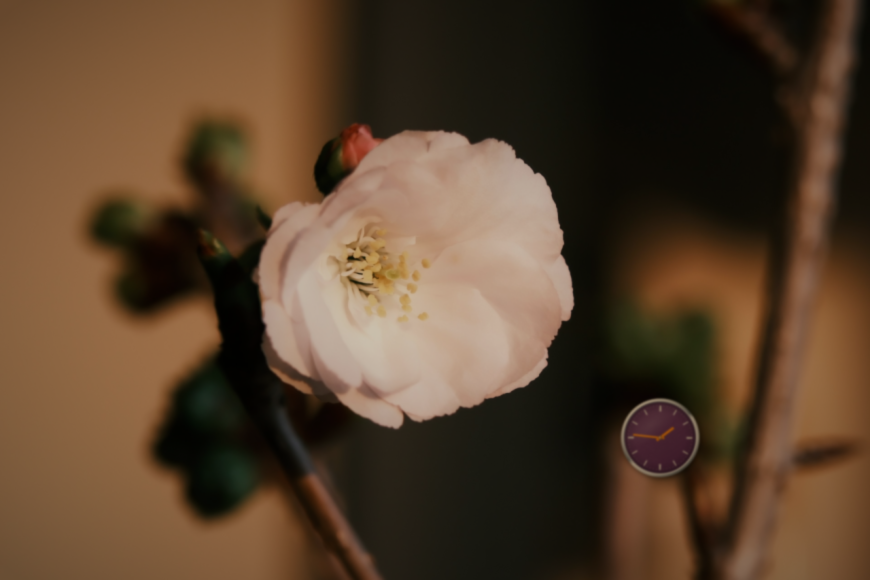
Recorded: 1h46
